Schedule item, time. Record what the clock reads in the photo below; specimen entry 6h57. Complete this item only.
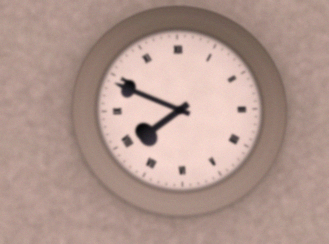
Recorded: 7h49
